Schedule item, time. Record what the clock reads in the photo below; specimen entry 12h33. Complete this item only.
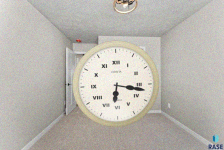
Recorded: 6h17
